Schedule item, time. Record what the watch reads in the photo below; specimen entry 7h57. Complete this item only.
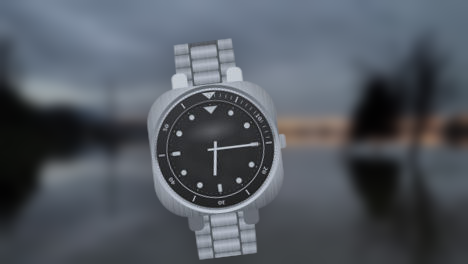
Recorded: 6h15
